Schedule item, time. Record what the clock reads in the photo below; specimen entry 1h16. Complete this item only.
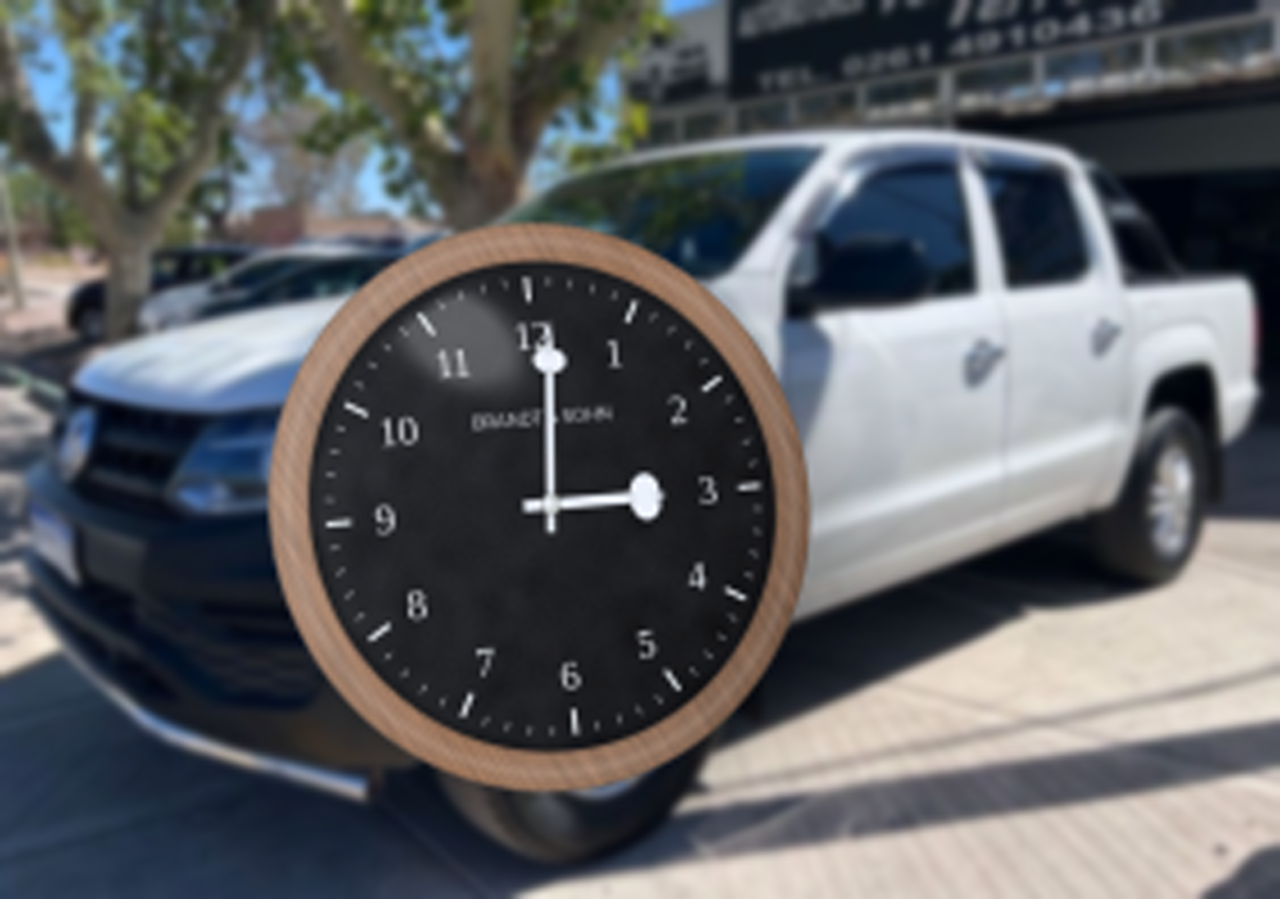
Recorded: 3h01
